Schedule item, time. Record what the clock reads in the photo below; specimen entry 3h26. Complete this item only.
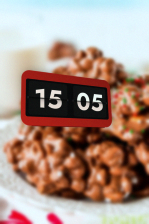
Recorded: 15h05
